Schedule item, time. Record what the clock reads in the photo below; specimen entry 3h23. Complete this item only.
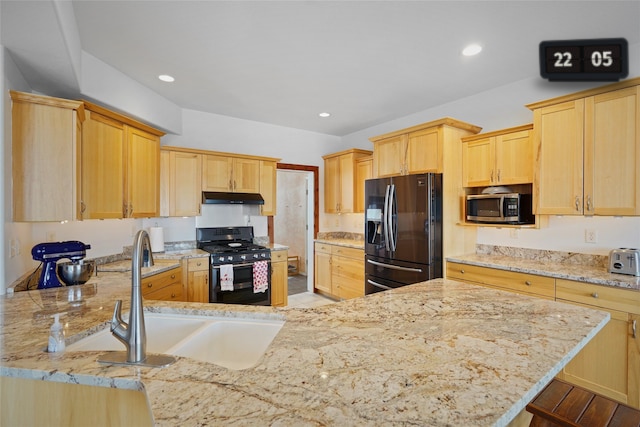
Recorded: 22h05
